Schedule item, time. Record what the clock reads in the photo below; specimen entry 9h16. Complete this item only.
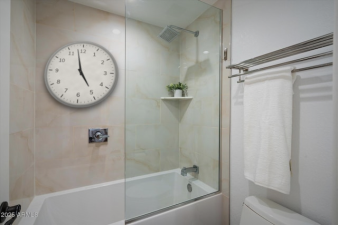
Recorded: 4h58
